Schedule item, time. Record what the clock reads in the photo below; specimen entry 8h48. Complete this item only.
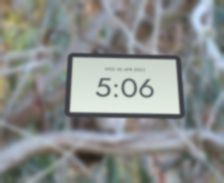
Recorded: 5h06
